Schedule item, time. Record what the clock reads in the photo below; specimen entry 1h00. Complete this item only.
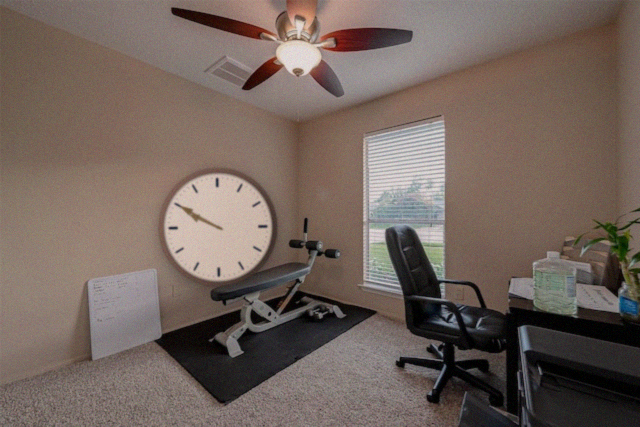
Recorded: 9h50
